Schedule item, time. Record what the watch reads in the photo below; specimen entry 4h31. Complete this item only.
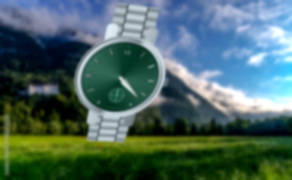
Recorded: 4h22
